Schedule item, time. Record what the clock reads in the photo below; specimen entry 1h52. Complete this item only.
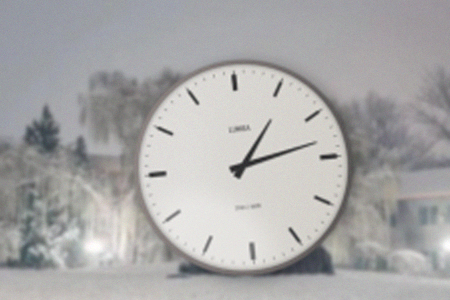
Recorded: 1h13
